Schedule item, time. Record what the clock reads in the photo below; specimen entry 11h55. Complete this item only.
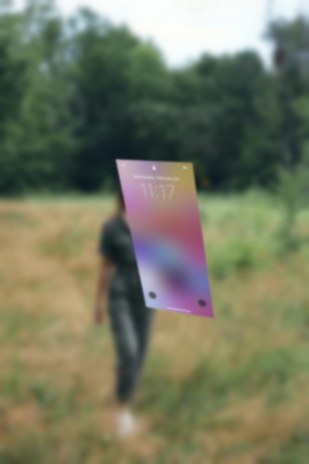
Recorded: 11h17
